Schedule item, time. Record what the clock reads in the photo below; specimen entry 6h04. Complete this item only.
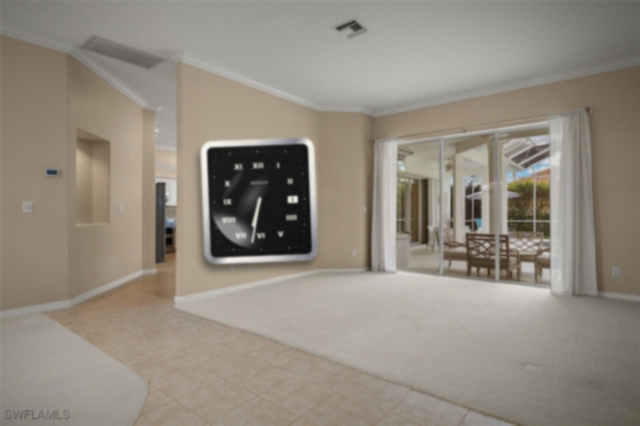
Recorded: 6h32
